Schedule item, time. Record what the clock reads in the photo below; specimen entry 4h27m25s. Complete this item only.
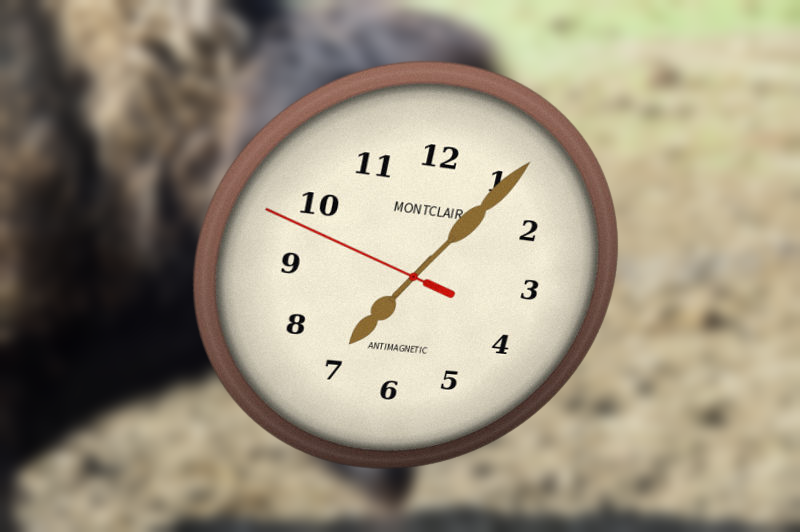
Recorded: 7h05m48s
